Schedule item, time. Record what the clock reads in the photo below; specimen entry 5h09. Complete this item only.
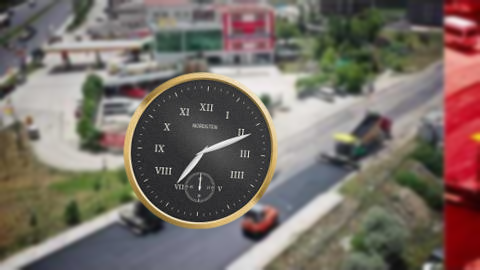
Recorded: 7h11
